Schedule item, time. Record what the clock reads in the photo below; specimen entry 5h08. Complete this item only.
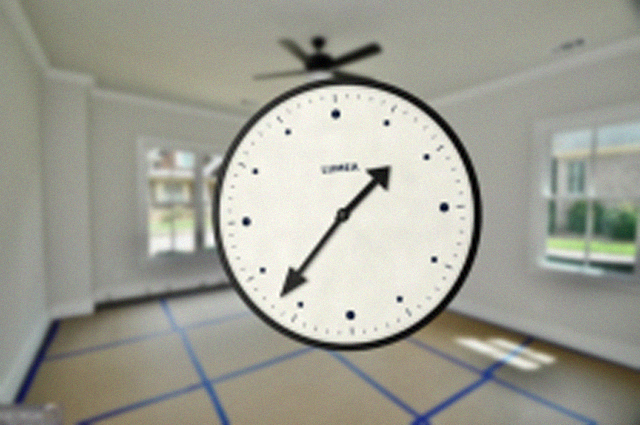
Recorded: 1h37
